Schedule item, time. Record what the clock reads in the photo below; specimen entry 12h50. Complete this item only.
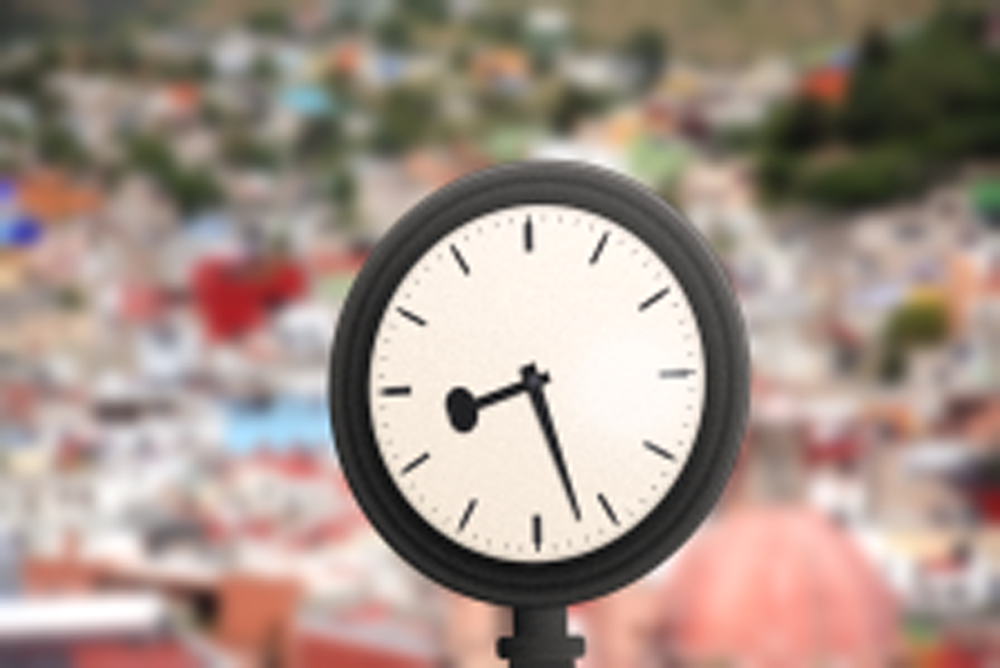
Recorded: 8h27
